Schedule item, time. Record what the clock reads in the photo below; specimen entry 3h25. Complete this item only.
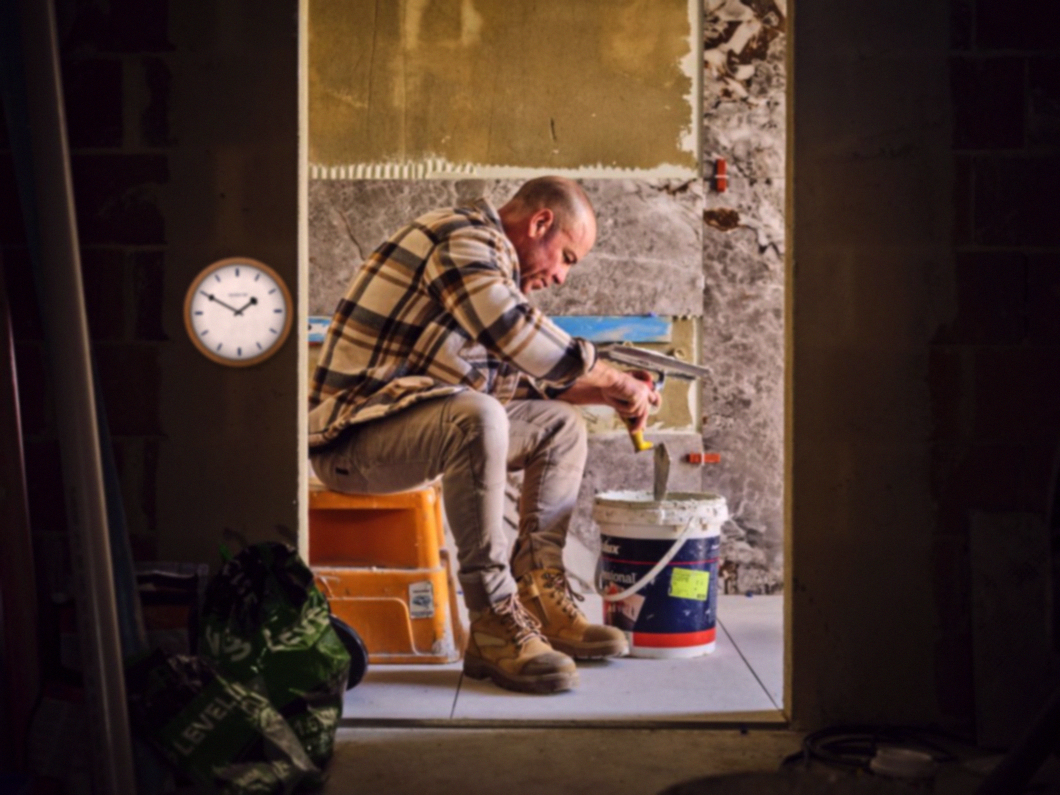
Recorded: 1h50
